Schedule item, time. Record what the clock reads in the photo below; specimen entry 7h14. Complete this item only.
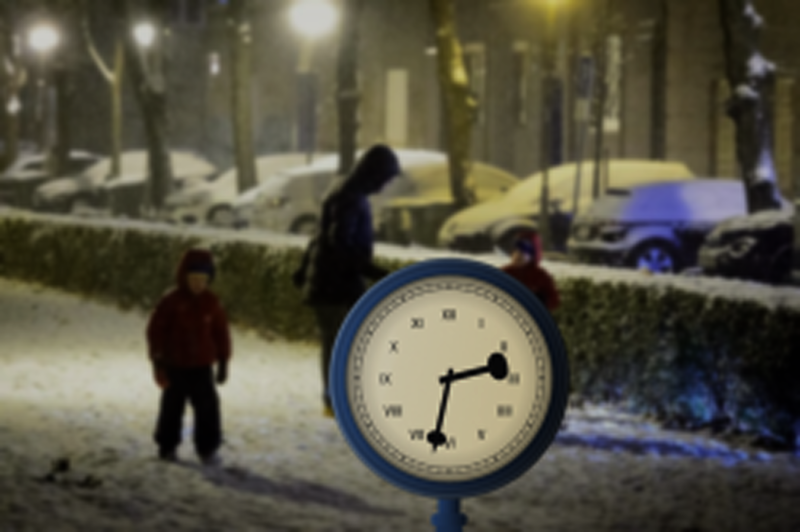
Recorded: 2h32
